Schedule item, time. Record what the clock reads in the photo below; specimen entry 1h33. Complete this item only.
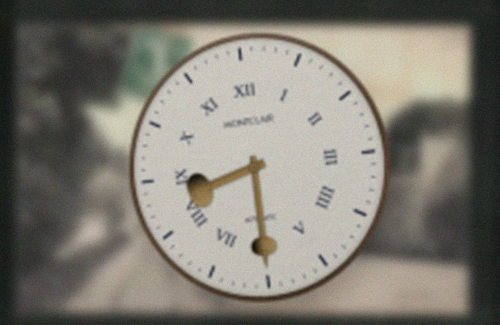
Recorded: 8h30
